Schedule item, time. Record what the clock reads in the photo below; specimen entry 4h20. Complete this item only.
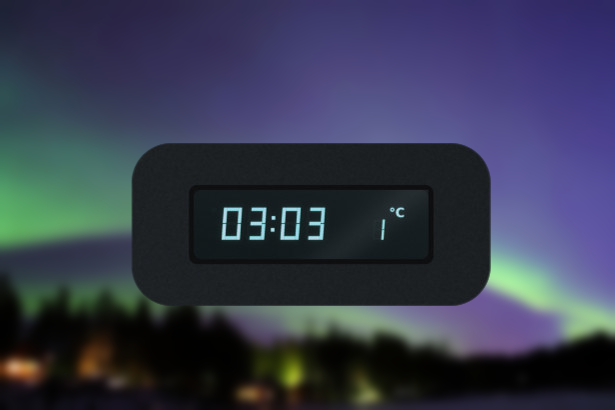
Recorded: 3h03
